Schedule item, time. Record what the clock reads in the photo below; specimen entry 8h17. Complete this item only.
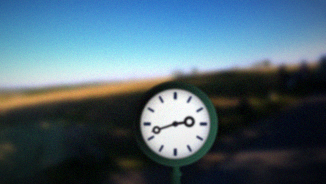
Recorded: 2h42
